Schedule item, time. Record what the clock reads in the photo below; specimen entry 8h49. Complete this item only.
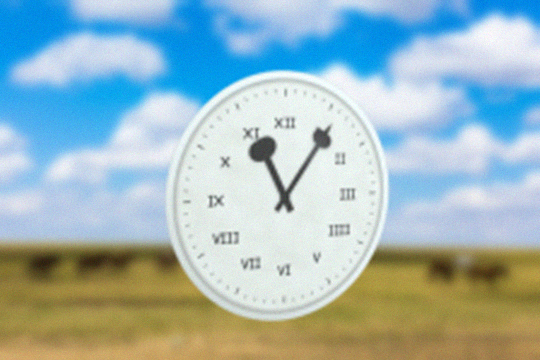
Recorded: 11h06
